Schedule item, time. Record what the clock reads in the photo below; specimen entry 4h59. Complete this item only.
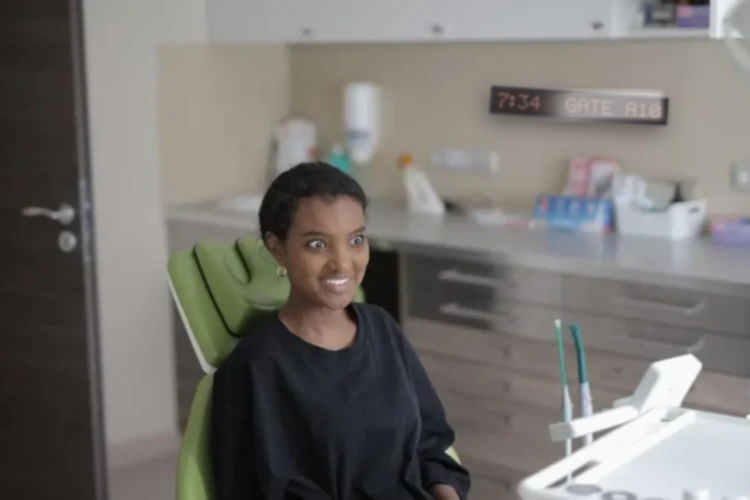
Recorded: 7h34
